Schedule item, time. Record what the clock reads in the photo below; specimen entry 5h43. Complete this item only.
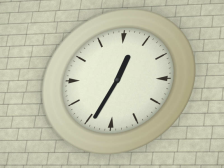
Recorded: 12h34
